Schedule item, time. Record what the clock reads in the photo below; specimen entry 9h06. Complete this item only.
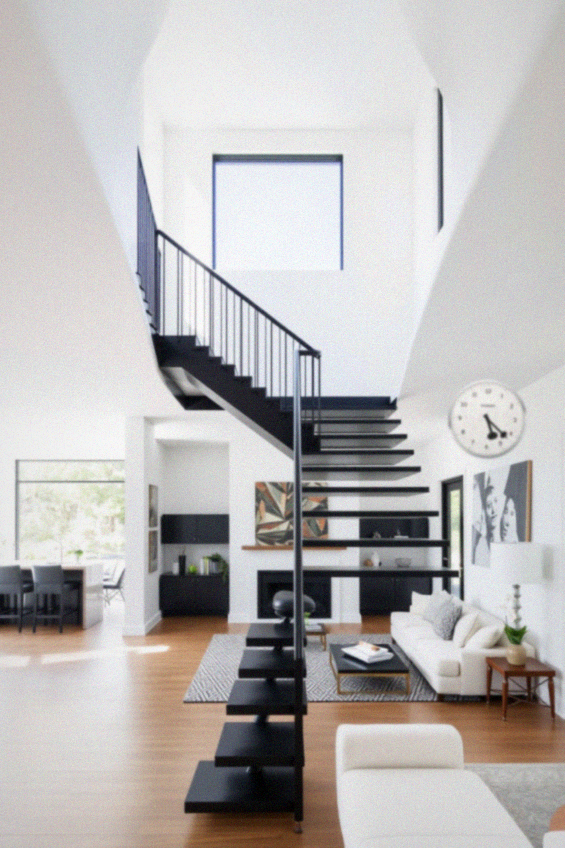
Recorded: 5h22
